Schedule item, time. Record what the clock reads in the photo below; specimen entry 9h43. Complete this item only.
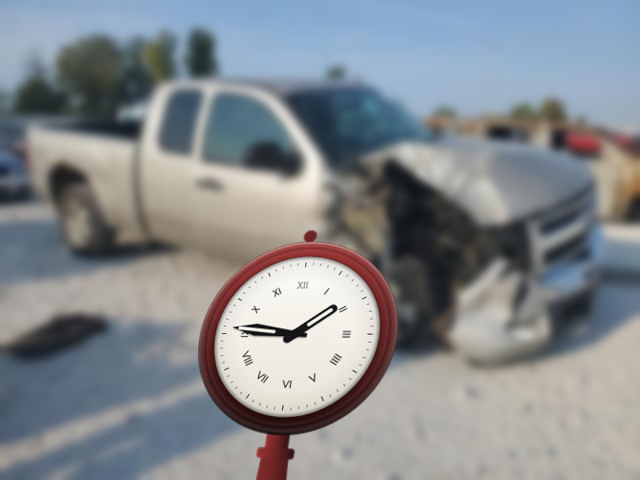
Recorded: 1h46
